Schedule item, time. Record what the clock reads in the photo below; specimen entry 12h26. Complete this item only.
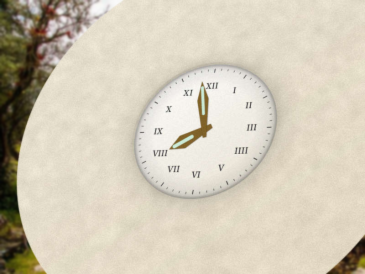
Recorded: 7h58
